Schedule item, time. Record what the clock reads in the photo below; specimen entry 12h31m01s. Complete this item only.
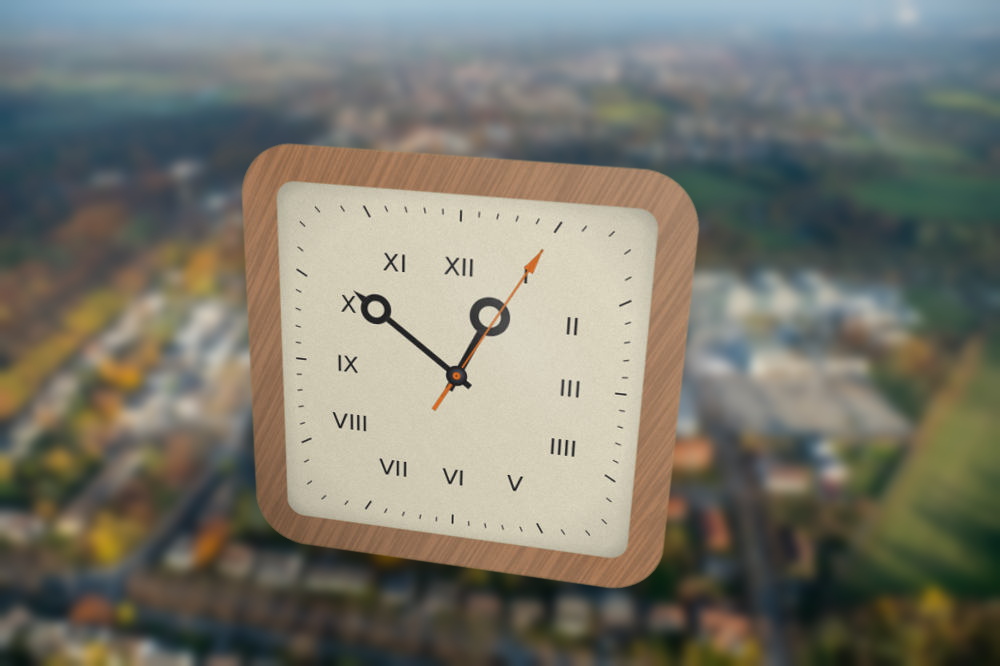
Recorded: 12h51m05s
